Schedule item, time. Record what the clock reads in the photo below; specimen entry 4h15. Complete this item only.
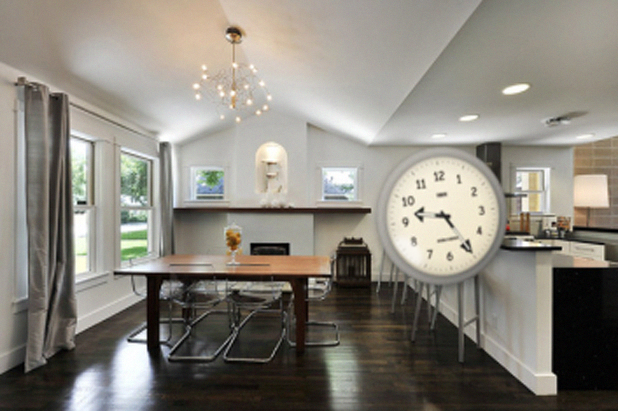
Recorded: 9h25
